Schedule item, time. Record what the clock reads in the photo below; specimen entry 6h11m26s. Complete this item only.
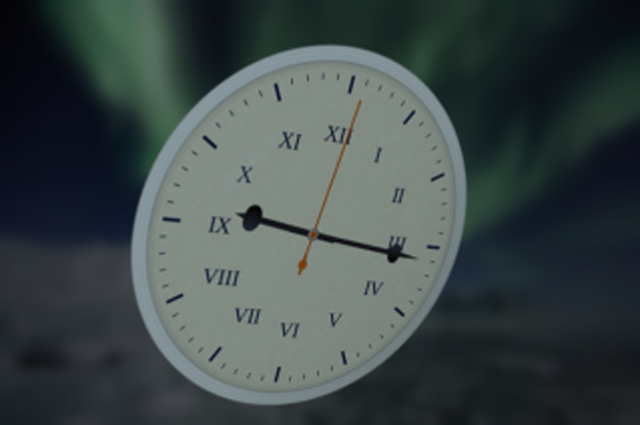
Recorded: 9h16m01s
